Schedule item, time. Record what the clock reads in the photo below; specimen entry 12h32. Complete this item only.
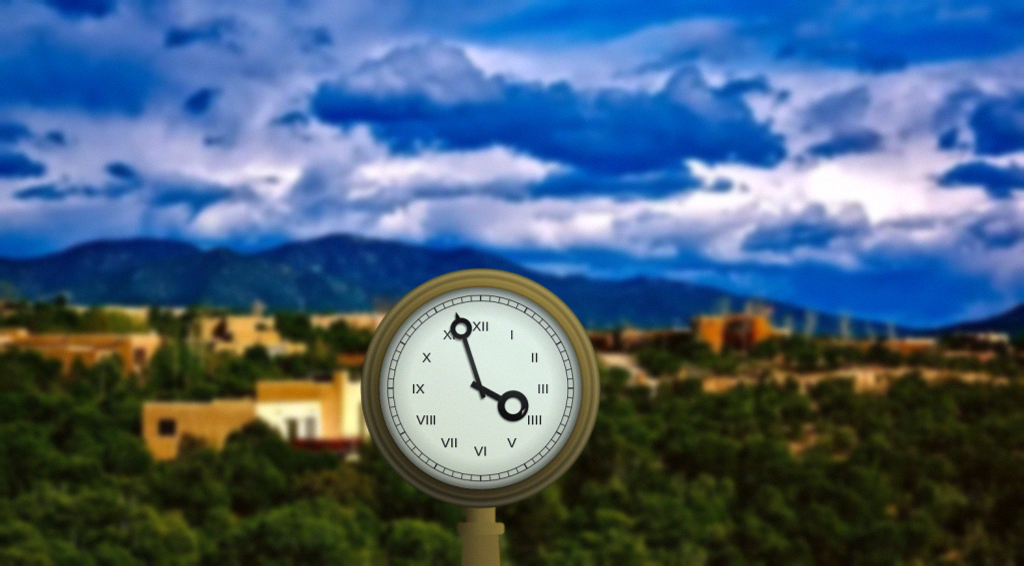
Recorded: 3h57
